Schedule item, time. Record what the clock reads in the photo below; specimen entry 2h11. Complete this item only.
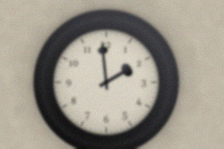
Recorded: 1h59
